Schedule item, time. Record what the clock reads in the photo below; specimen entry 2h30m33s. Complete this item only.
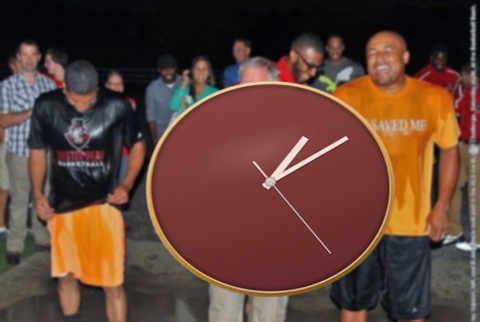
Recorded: 1h09m24s
